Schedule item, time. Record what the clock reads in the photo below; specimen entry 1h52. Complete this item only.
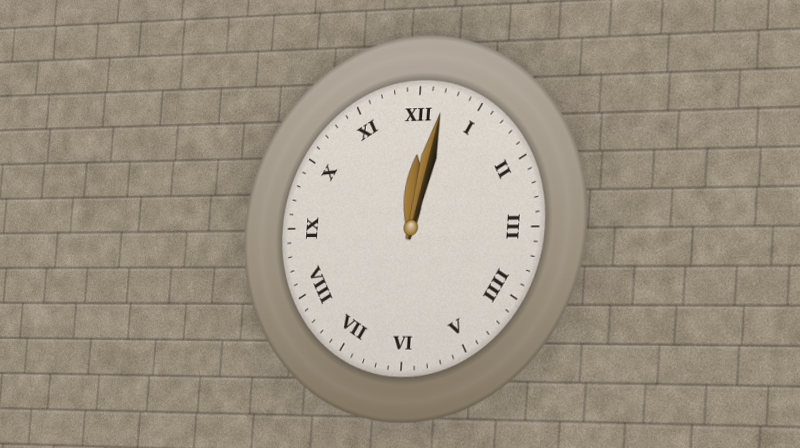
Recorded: 12h02
